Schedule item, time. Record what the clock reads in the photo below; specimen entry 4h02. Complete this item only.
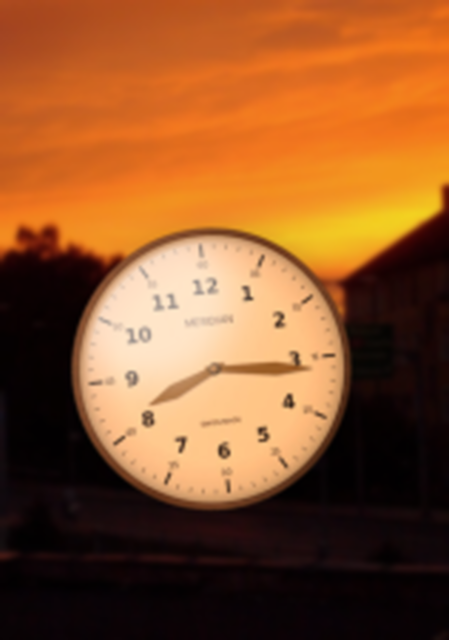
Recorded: 8h16
